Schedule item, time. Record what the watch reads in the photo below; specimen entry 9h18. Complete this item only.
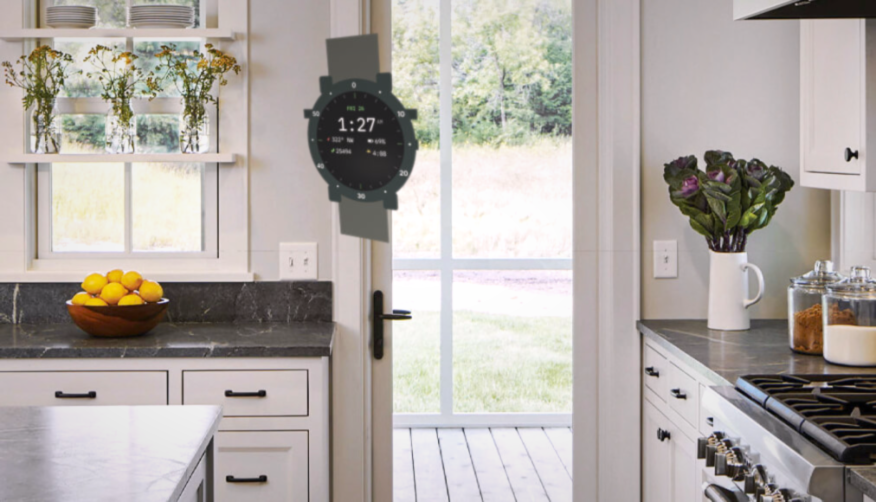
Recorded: 1h27
